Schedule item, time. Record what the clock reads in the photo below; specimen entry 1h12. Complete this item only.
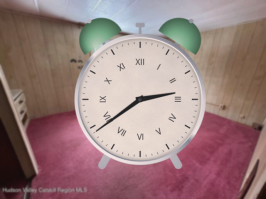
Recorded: 2h39
